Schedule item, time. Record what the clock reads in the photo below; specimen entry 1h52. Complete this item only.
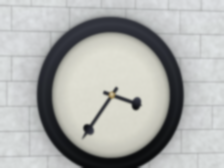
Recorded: 3h36
